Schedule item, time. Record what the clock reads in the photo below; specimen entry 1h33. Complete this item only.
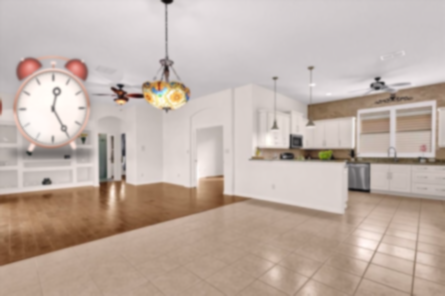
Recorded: 12h25
